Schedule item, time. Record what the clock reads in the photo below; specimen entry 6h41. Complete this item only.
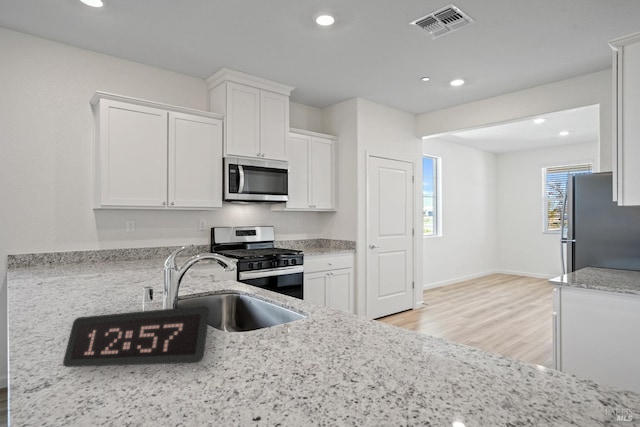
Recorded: 12h57
